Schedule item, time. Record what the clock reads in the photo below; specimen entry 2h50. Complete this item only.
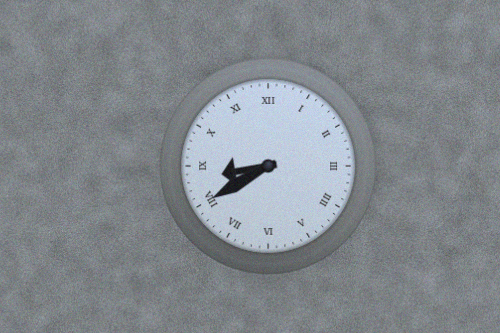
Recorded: 8h40
